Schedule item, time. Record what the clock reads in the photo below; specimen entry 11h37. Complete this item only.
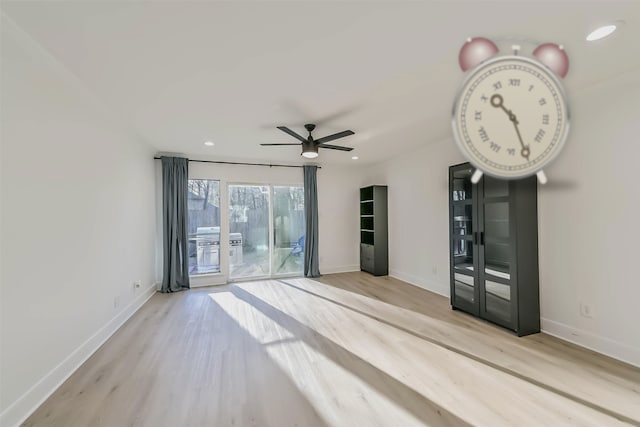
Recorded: 10h26
